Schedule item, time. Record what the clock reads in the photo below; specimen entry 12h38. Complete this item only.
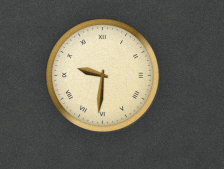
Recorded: 9h31
